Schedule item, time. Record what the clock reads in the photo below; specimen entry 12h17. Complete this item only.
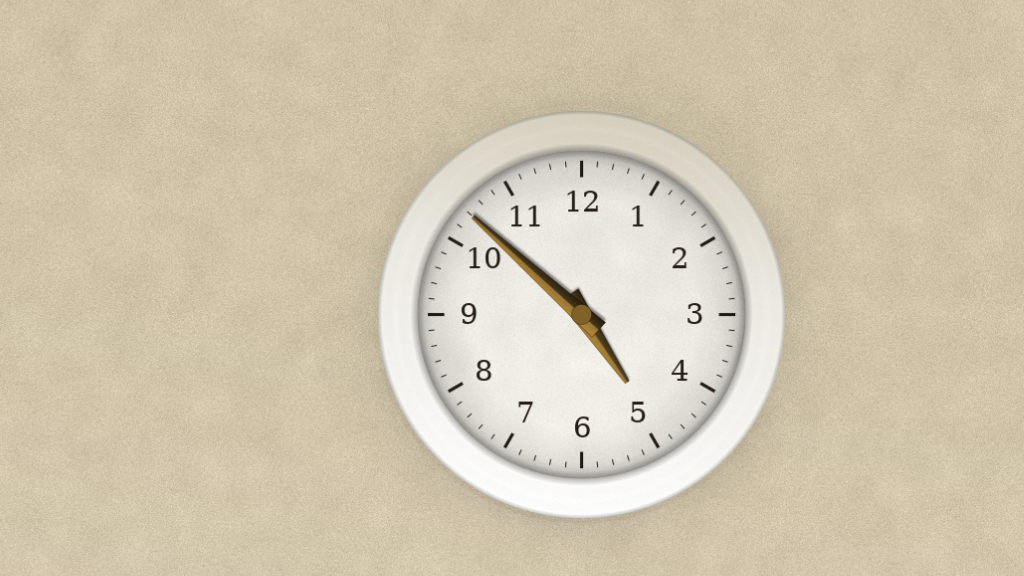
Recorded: 4h52
